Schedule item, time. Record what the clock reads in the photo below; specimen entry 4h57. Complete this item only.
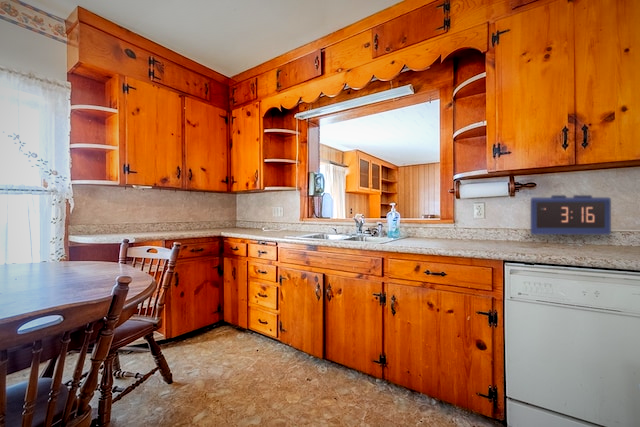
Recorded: 3h16
